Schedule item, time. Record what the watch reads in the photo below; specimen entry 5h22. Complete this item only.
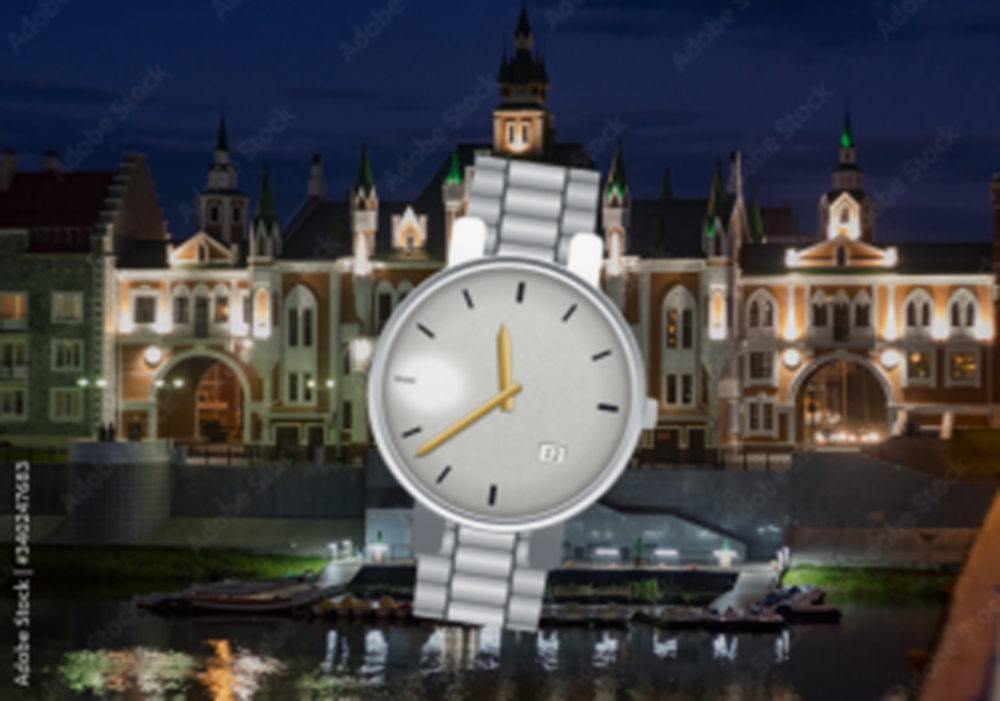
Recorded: 11h38
